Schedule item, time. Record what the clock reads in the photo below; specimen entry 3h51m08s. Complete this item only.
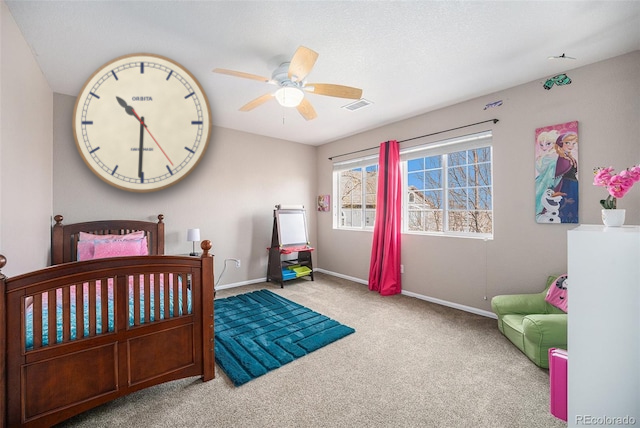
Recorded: 10h30m24s
